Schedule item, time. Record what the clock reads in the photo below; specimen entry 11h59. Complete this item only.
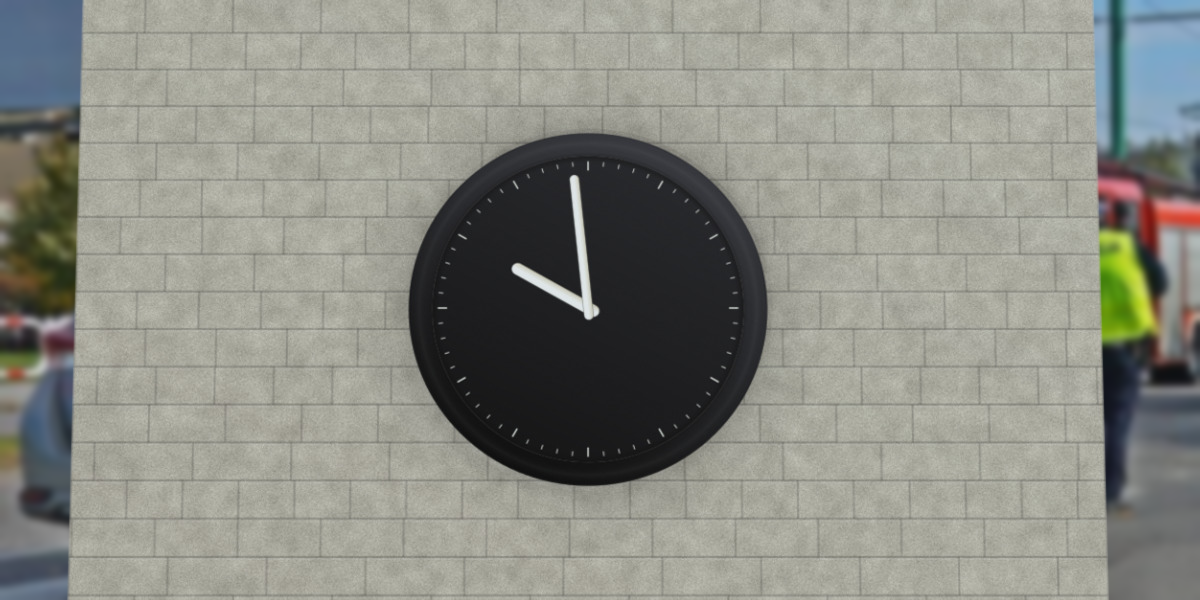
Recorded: 9h59
